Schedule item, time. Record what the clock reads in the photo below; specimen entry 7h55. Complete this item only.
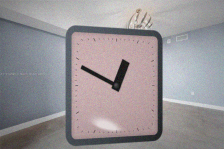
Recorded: 12h49
